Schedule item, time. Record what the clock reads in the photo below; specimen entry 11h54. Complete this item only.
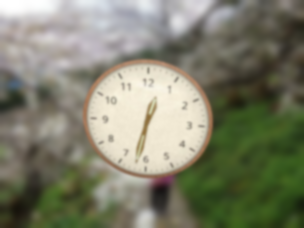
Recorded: 12h32
